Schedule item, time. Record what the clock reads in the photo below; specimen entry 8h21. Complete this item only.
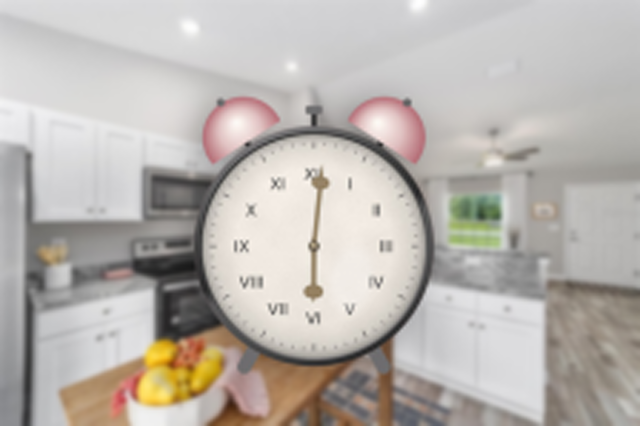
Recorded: 6h01
